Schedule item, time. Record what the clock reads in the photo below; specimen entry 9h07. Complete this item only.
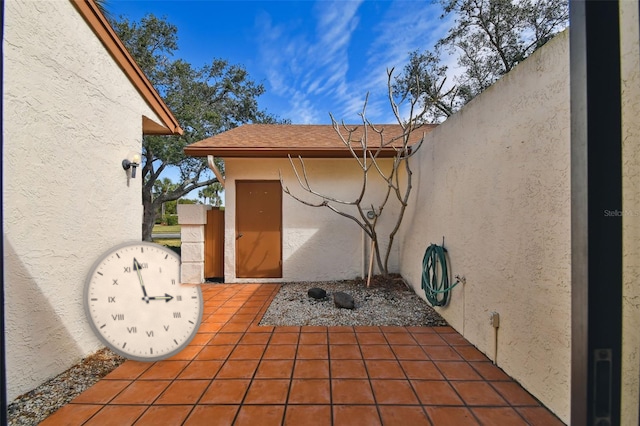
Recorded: 2h58
